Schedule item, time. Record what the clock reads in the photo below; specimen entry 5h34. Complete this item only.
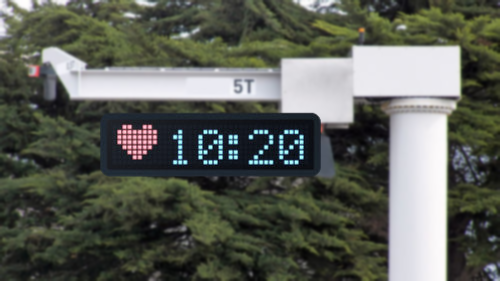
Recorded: 10h20
